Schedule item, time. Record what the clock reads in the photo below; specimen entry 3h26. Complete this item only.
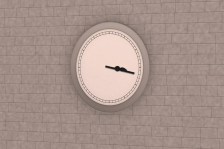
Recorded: 3h17
